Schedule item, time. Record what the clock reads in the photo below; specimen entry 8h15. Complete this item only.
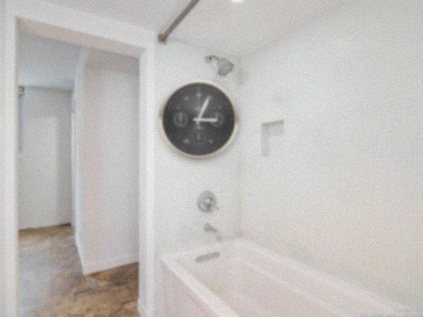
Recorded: 3h04
